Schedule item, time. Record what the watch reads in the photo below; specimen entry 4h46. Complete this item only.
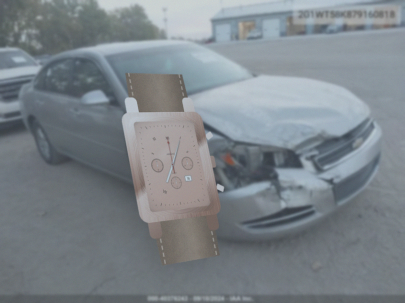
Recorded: 7h05
